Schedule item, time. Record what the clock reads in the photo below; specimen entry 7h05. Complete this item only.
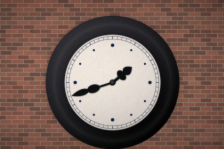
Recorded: 1h42
